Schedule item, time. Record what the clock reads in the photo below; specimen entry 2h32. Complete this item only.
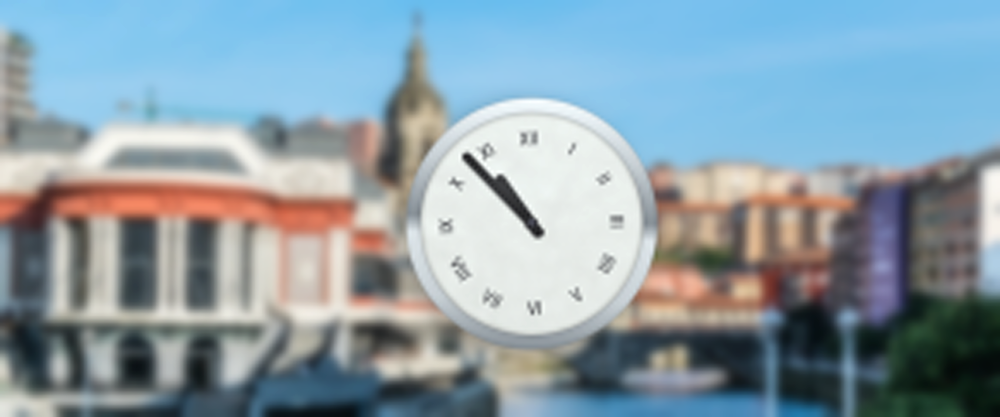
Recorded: 10h53
